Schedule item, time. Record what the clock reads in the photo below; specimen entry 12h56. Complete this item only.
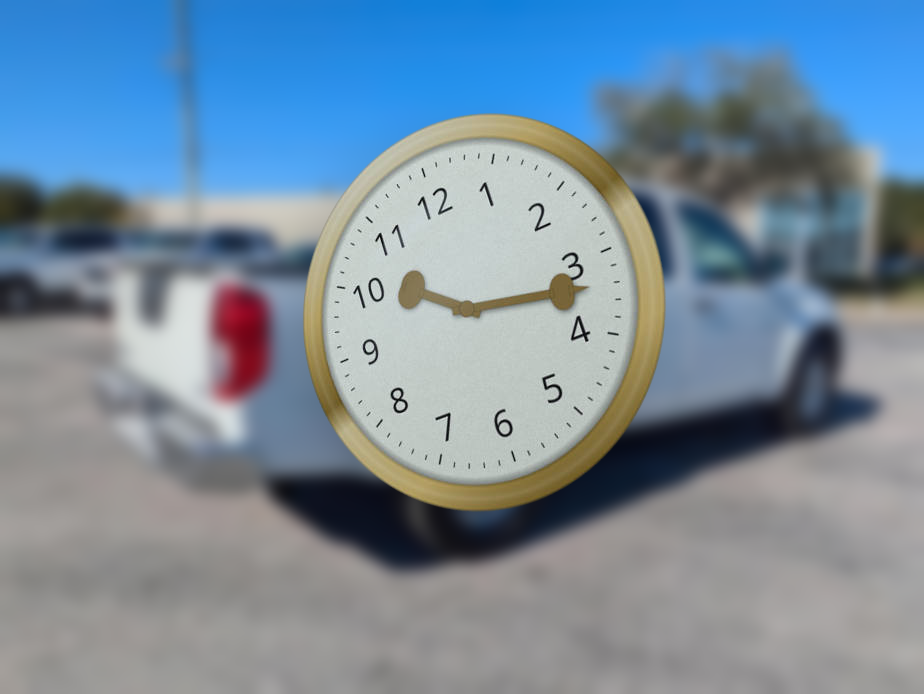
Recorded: 10h17
